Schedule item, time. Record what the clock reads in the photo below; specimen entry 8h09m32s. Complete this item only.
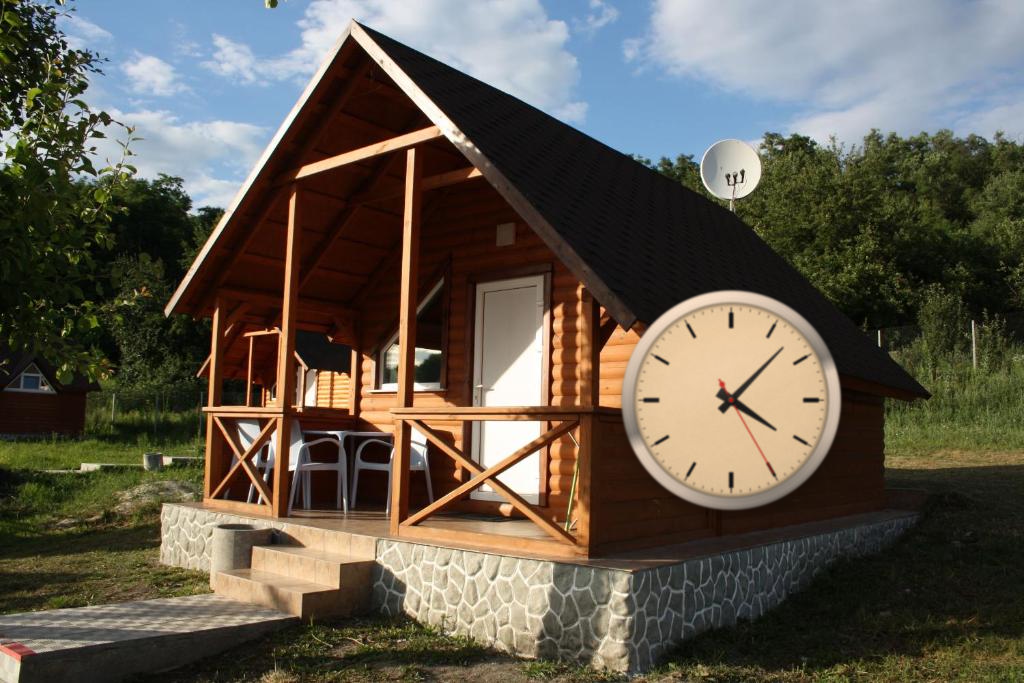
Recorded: 4h07m25s
